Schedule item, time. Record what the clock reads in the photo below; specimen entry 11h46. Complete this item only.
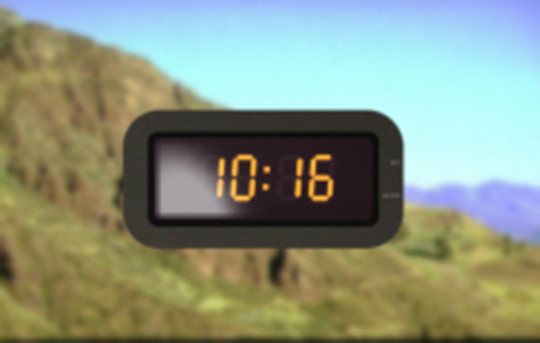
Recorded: 10h16
